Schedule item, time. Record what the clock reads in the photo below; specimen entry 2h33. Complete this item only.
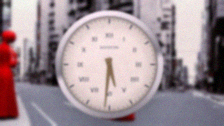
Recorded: 5h31
